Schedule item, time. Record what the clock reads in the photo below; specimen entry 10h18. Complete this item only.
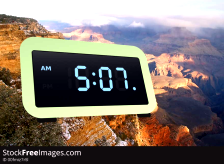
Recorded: 5h07
